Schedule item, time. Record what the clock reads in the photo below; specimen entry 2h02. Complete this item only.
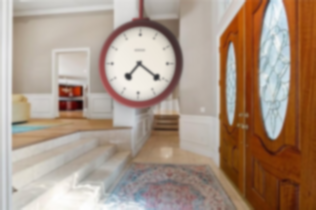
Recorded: 7h21
